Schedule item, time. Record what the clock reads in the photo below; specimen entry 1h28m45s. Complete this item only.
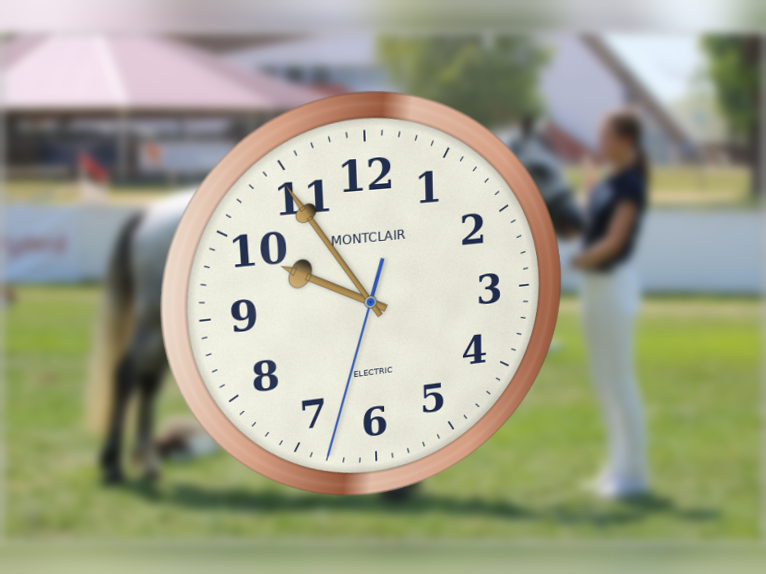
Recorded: 9h54m33s
